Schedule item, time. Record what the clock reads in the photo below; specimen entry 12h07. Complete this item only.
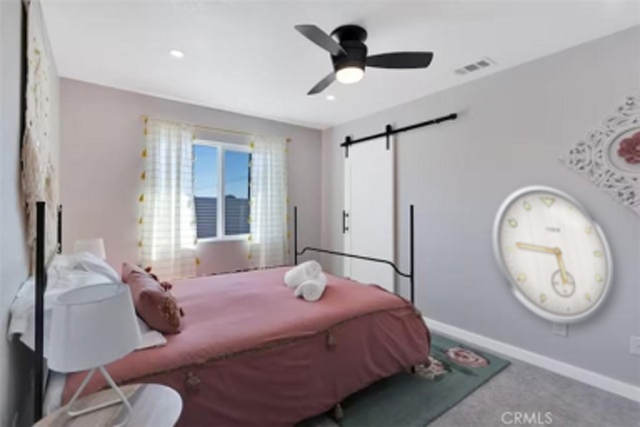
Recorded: 5h46
